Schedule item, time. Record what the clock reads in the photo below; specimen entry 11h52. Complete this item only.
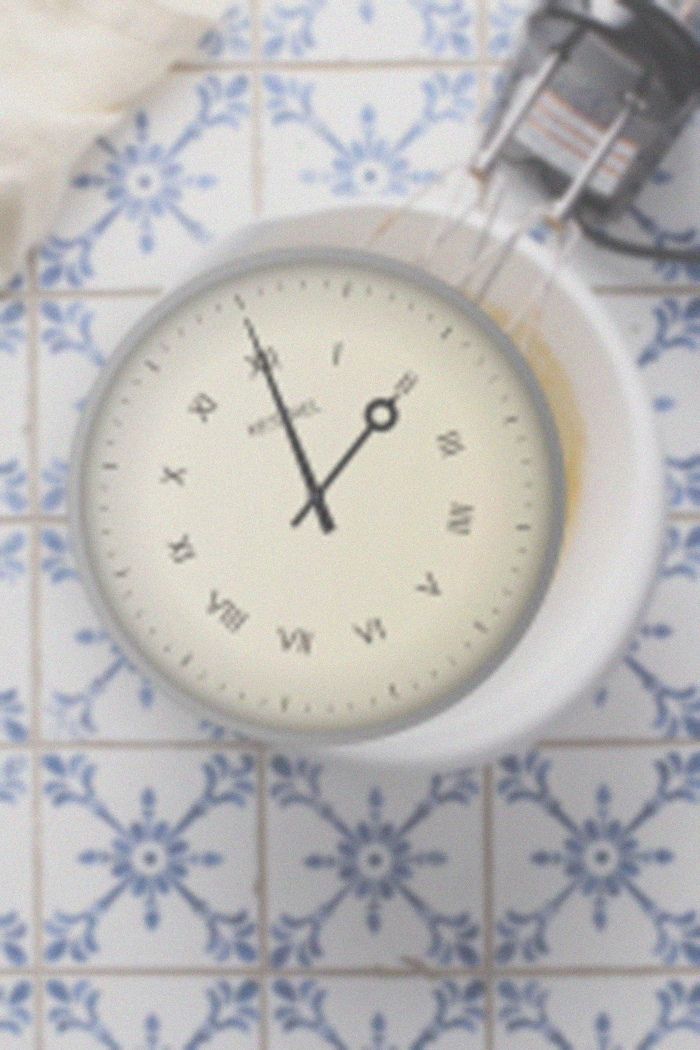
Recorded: 2h00
